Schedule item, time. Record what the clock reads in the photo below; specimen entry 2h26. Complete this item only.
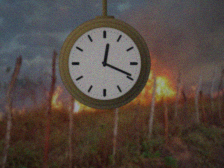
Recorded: 12h19
